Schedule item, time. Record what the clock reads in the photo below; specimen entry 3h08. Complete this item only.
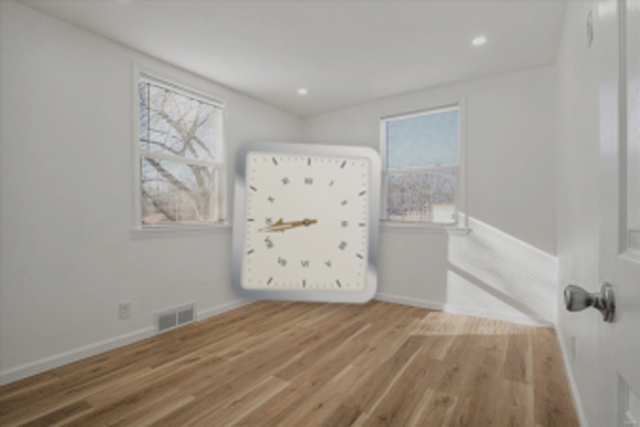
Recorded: 8h43
